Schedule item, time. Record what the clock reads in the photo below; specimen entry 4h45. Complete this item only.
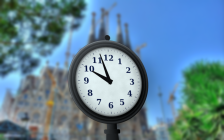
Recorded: 9h57
